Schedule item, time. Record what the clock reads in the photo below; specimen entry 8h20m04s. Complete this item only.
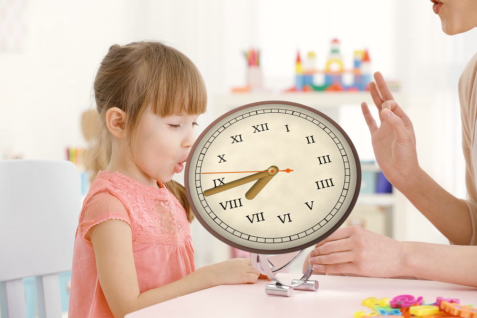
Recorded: 7h43m47s
